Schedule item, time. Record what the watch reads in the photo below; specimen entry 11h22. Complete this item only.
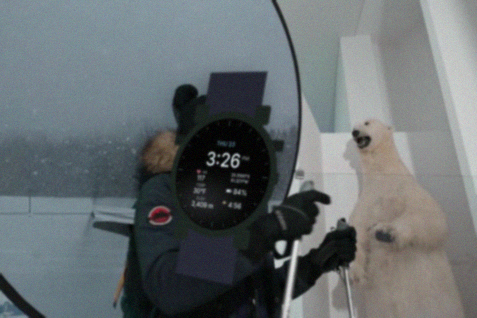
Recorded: 3h26
